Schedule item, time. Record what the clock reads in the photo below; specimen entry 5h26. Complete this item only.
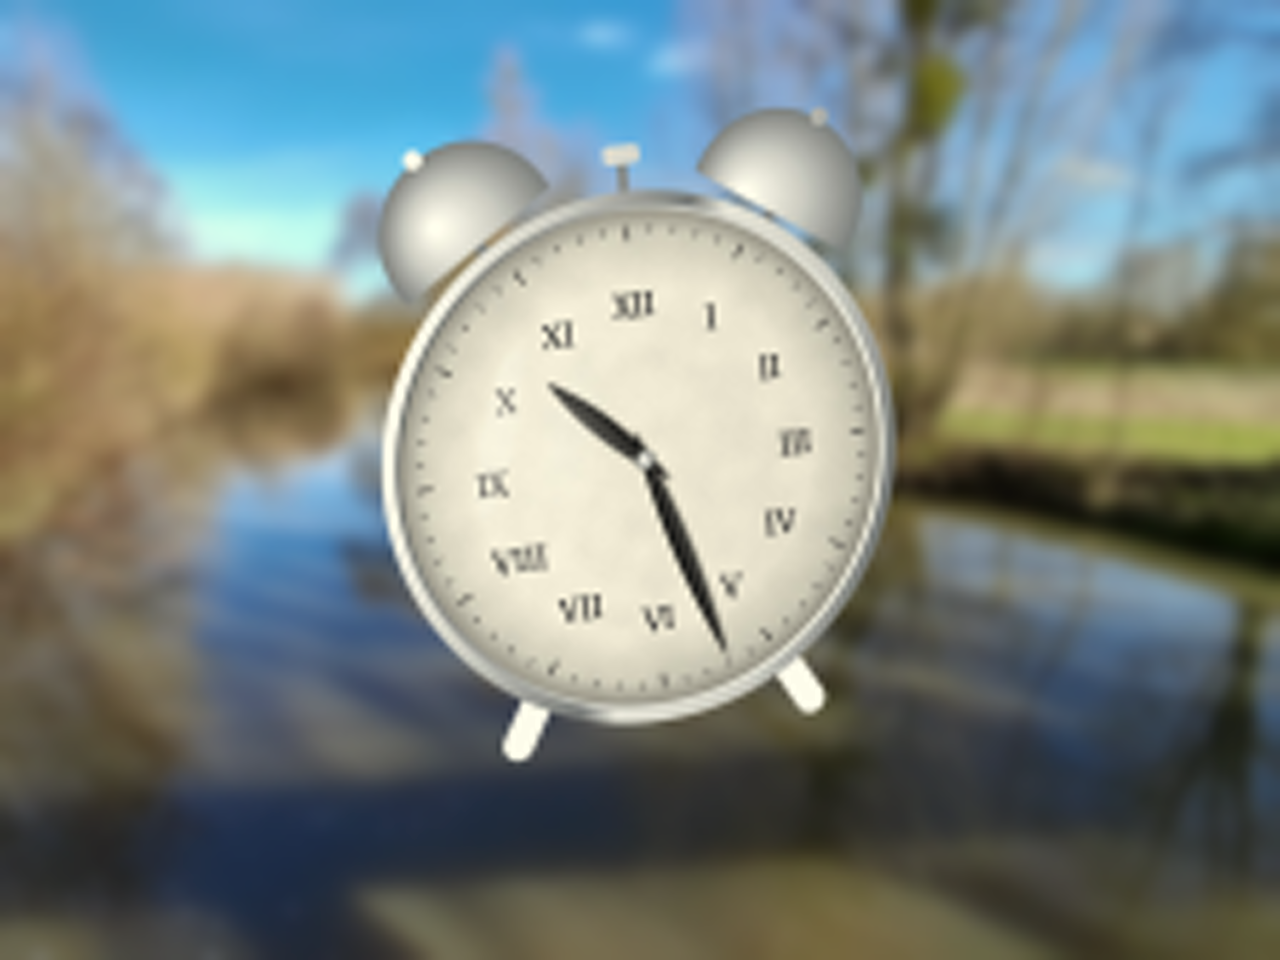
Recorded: 10h27
